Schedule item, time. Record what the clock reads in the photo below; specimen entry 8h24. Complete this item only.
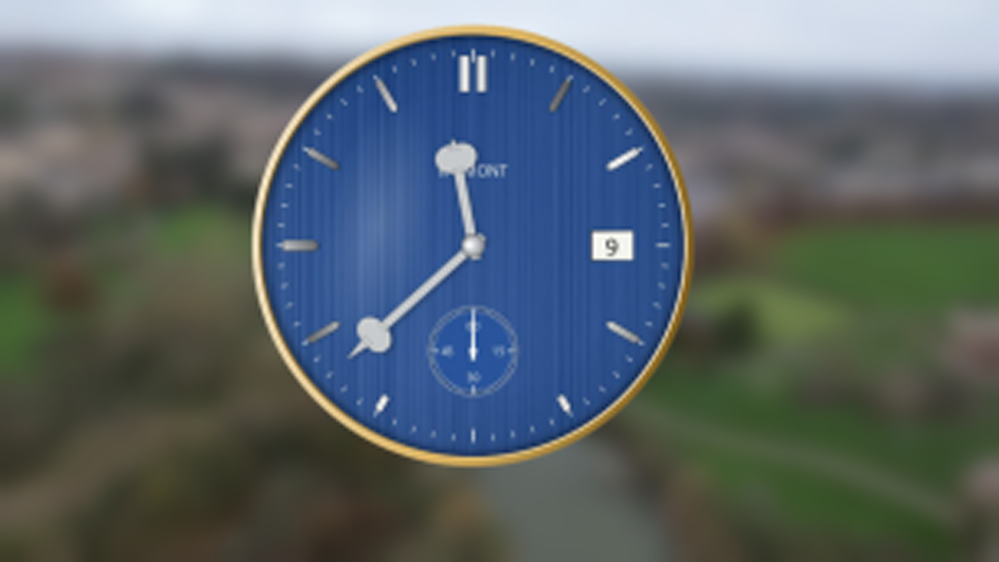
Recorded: 11h38
